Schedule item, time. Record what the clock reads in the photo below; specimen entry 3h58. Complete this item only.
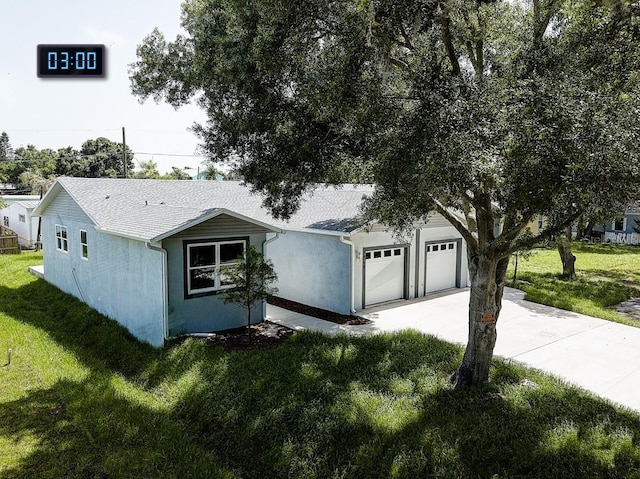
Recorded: 3h00
